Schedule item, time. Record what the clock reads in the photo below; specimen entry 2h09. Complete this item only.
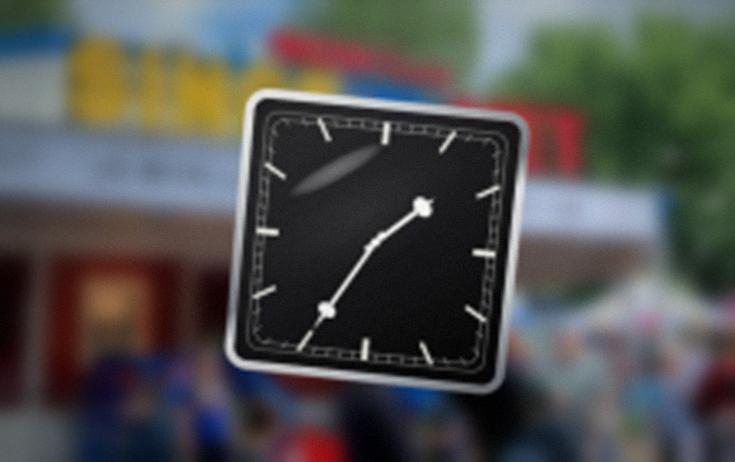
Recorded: 1h35
